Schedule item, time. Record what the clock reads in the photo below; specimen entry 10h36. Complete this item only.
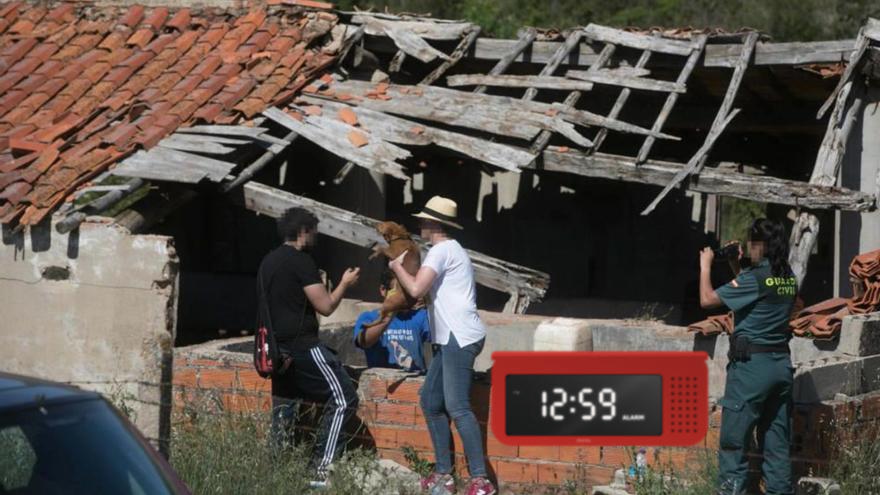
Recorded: 12h59
